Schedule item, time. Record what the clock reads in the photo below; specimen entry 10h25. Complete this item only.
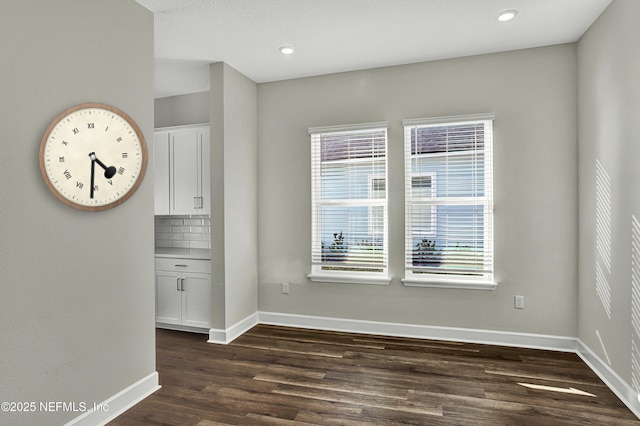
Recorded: 4h31
